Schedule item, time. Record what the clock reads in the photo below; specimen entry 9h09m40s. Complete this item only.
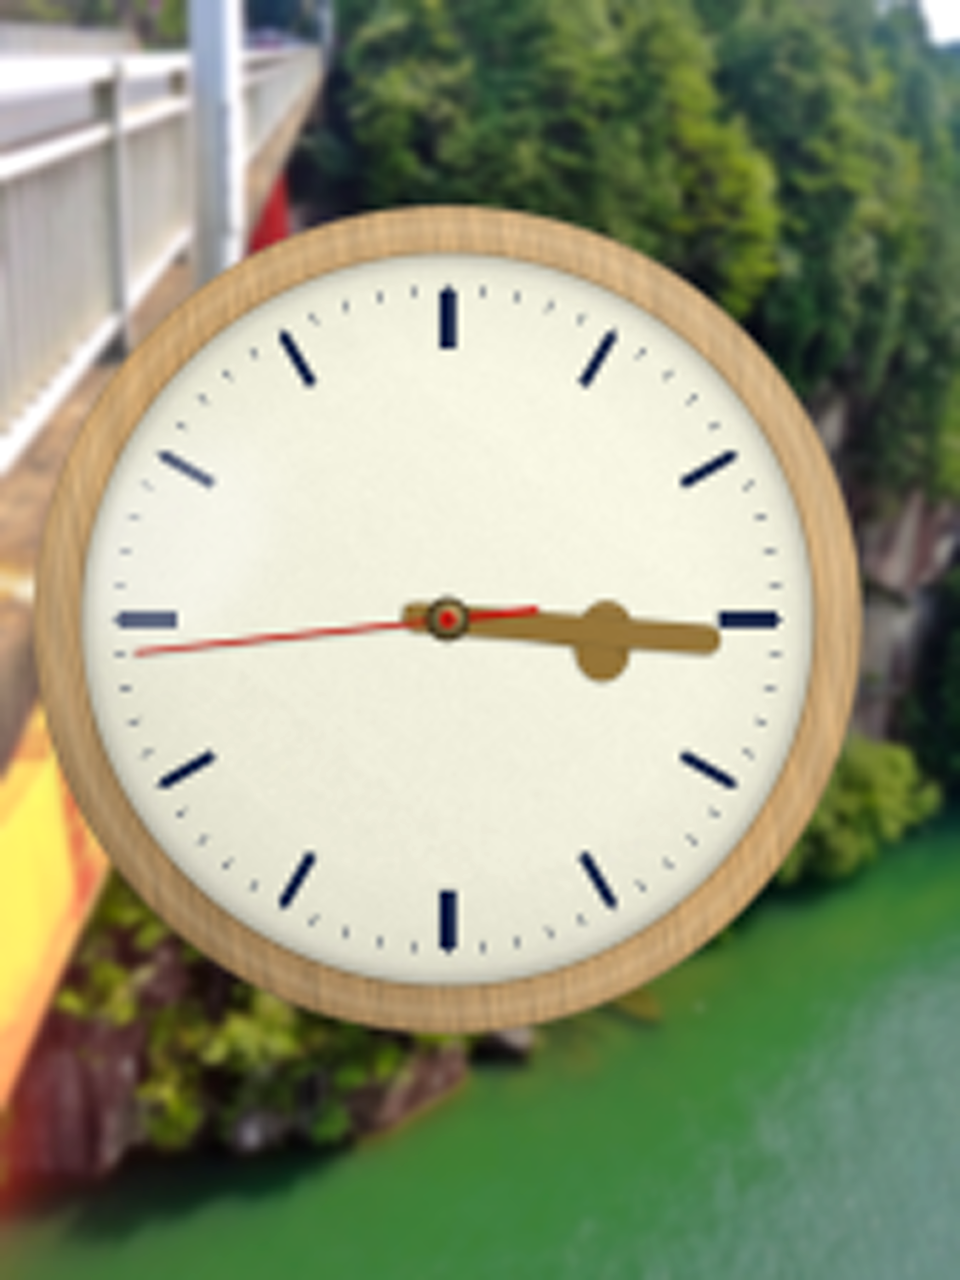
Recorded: 3h15m44s
